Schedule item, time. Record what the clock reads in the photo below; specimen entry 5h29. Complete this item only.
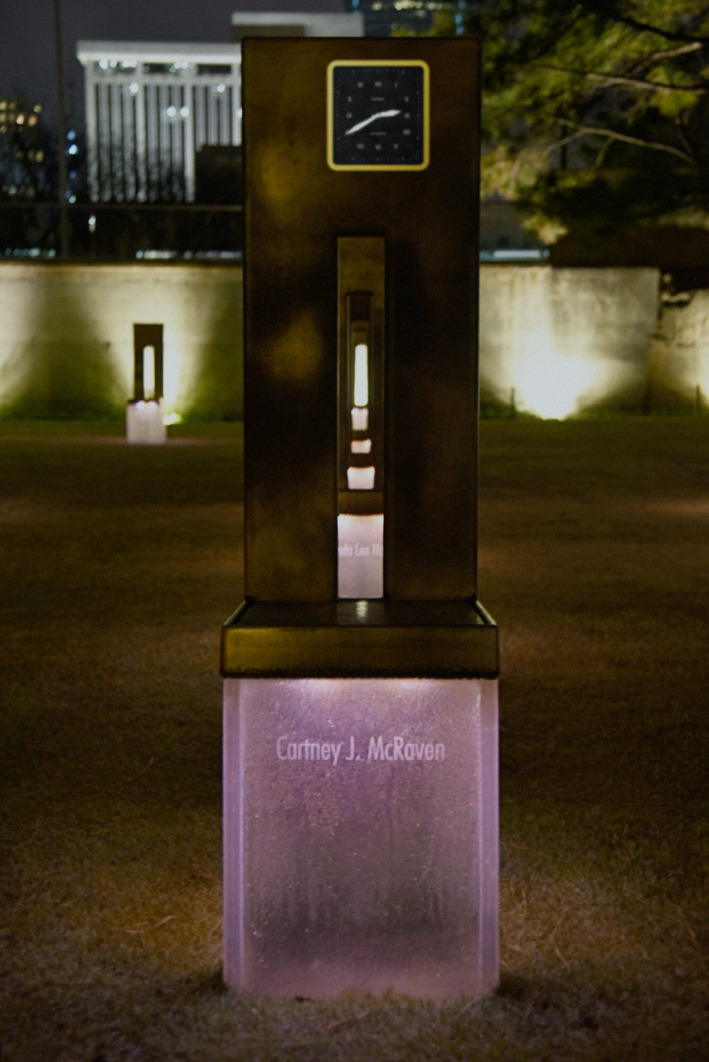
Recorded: 2h40
